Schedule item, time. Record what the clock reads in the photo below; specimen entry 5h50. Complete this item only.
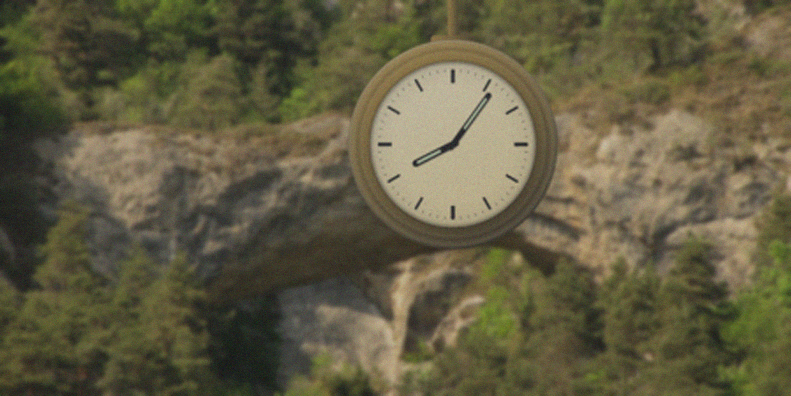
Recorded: 8h06
